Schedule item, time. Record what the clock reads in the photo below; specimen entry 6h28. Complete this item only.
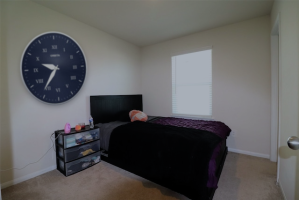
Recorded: 9h36
